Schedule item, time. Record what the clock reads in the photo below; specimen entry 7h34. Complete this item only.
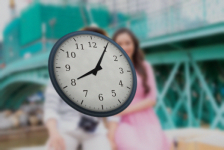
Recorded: 8h05
